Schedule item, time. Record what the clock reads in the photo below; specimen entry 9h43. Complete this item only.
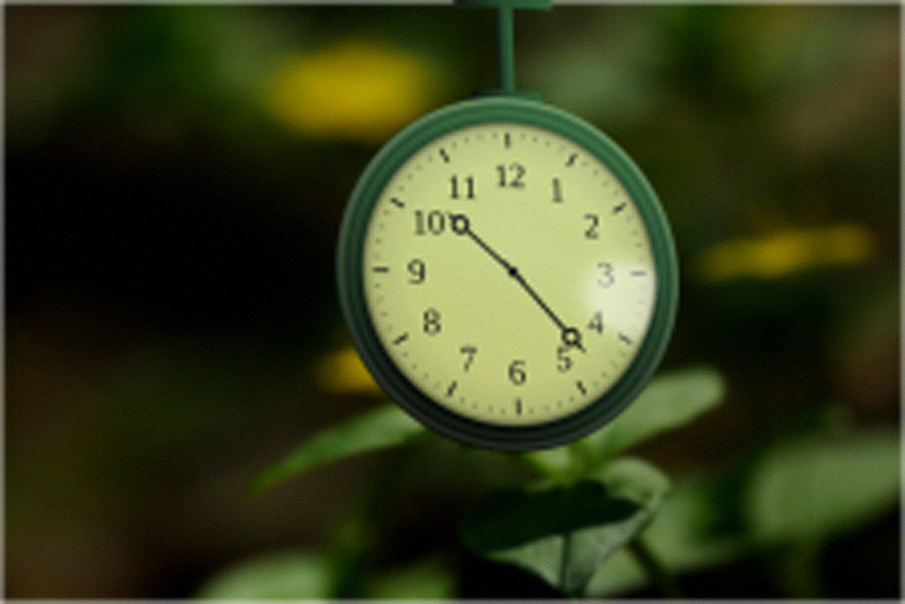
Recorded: 10h23
